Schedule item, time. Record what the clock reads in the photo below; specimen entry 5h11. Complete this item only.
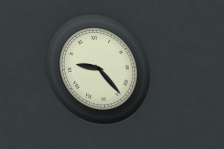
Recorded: 9h24
